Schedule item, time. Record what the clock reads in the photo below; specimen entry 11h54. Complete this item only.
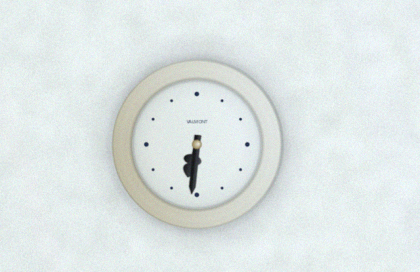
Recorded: 6h31
